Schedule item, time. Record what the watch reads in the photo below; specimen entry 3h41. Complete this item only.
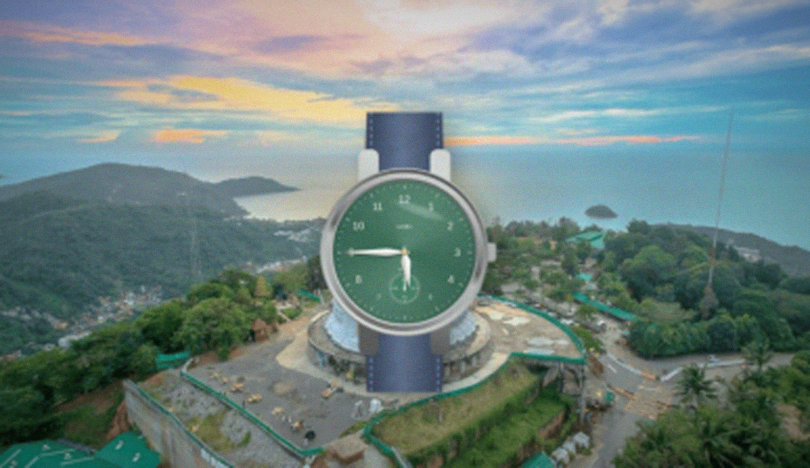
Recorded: 5h45
